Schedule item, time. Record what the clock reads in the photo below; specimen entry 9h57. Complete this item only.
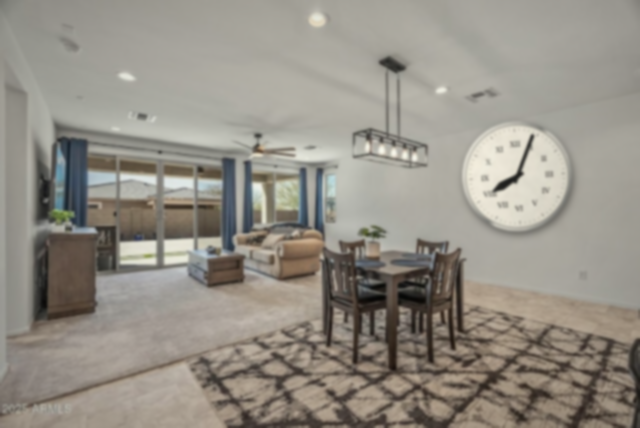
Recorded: 8h04
